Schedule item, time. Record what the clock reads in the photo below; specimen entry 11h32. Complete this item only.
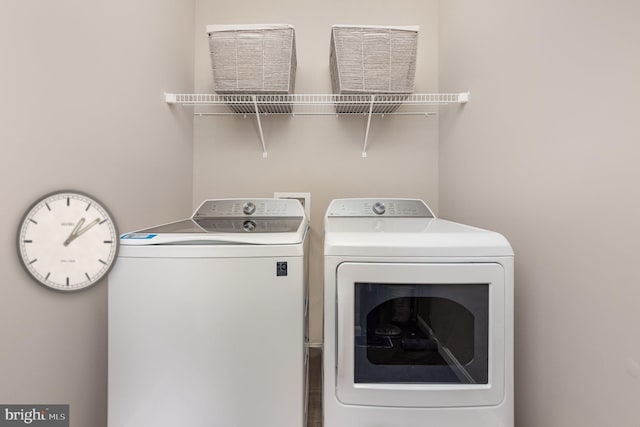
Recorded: 1h09
